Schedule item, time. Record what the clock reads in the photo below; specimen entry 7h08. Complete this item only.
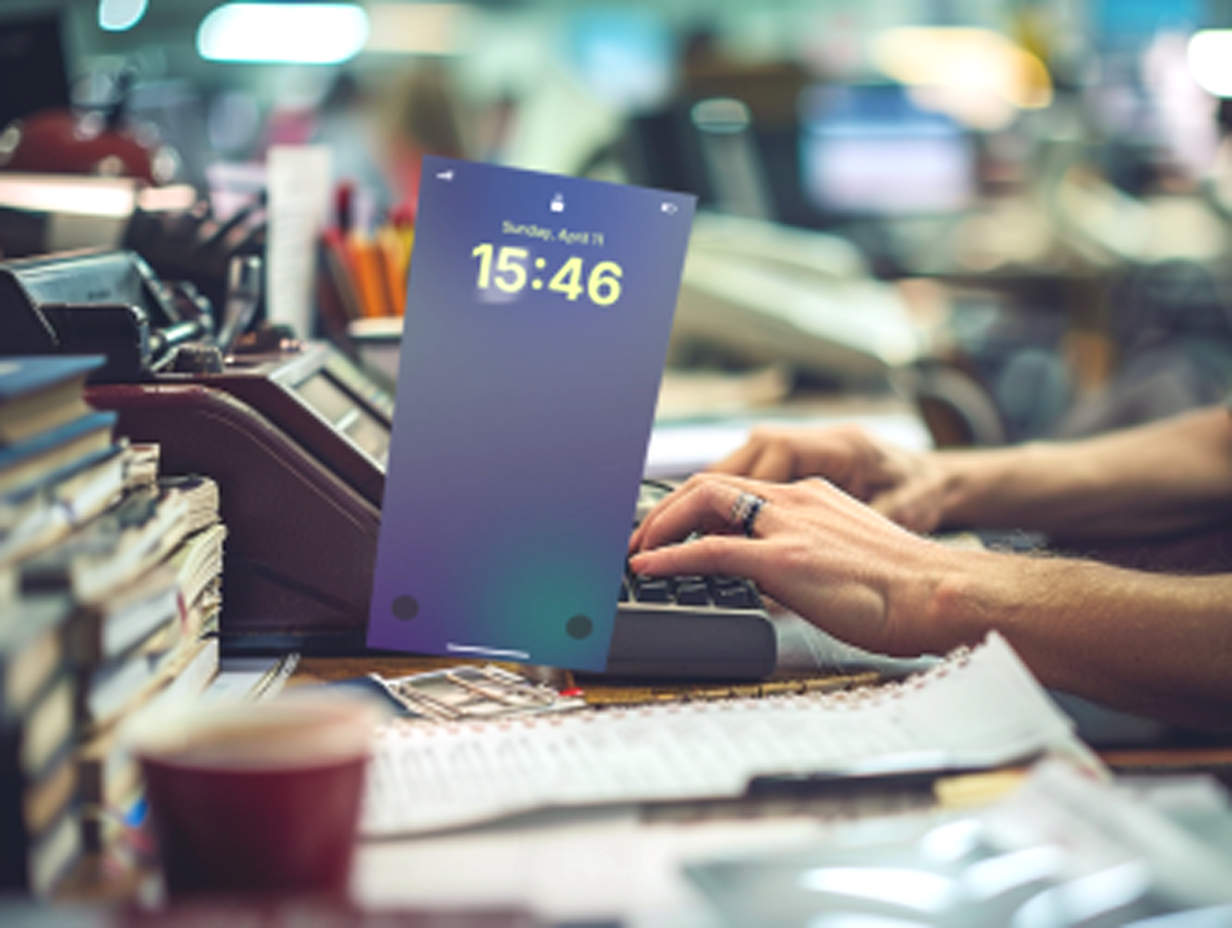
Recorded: 15h46
